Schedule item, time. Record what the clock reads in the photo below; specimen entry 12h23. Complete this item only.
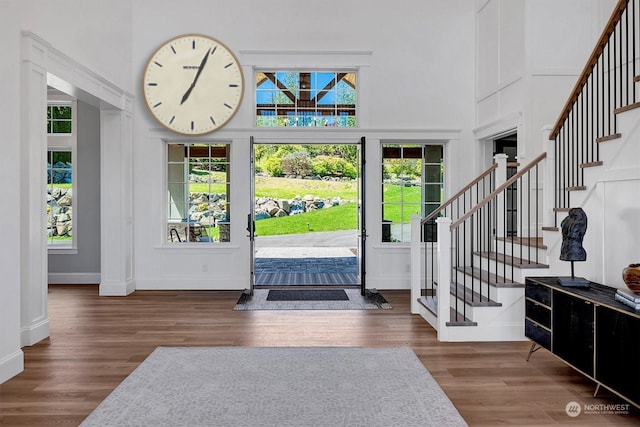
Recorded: 7h04
